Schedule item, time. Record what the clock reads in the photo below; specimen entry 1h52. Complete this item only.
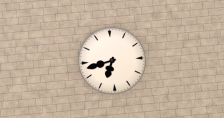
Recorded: 6h43
